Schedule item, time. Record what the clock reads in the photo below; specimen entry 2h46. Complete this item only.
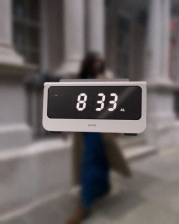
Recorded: 8h33
